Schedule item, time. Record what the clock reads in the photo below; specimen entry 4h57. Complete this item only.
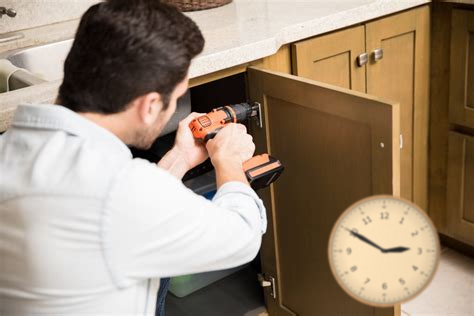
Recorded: 2h50
